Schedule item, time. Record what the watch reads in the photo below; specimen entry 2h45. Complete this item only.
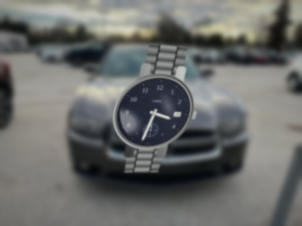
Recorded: 3h32
